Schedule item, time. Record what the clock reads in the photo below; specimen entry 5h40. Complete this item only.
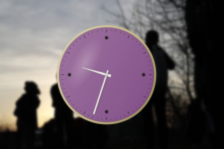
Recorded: 9h33
